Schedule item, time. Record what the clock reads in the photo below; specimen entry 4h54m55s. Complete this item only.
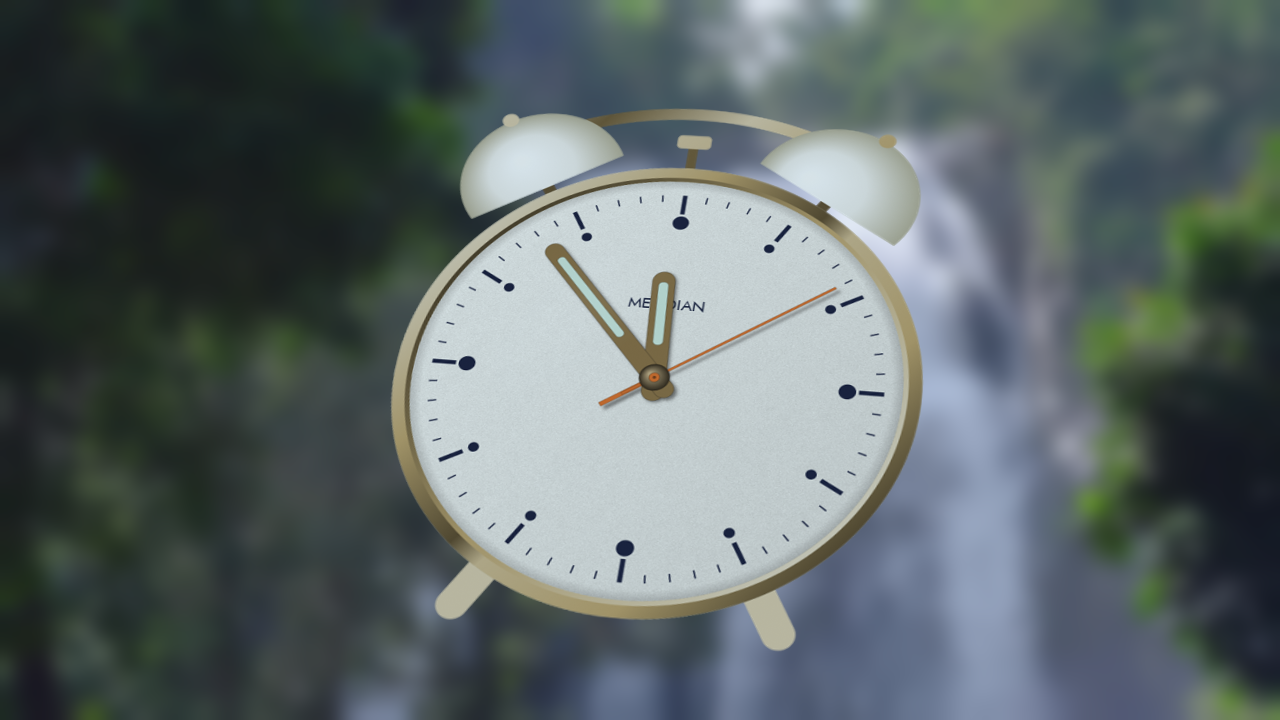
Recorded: 11h53m09s
